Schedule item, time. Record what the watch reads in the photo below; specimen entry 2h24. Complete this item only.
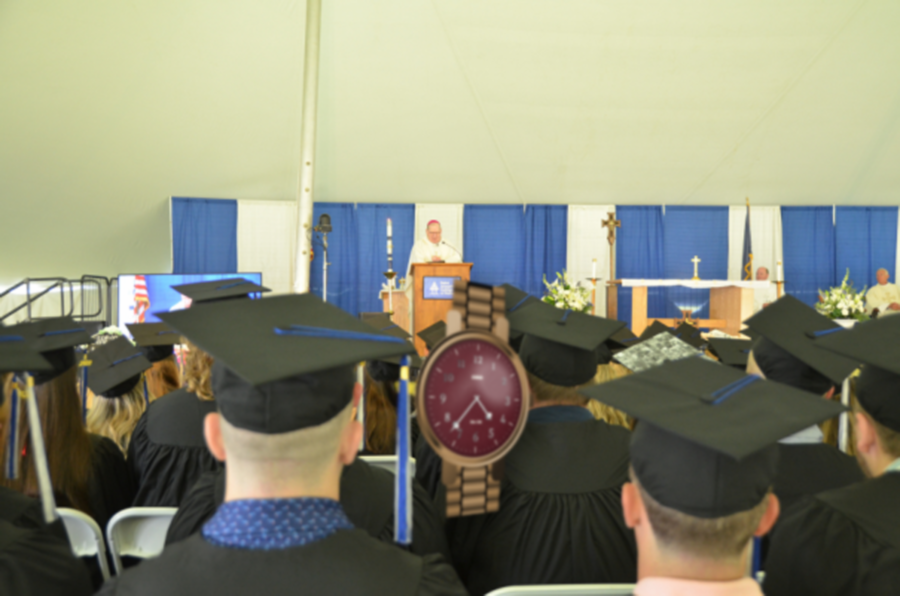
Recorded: 4h37
